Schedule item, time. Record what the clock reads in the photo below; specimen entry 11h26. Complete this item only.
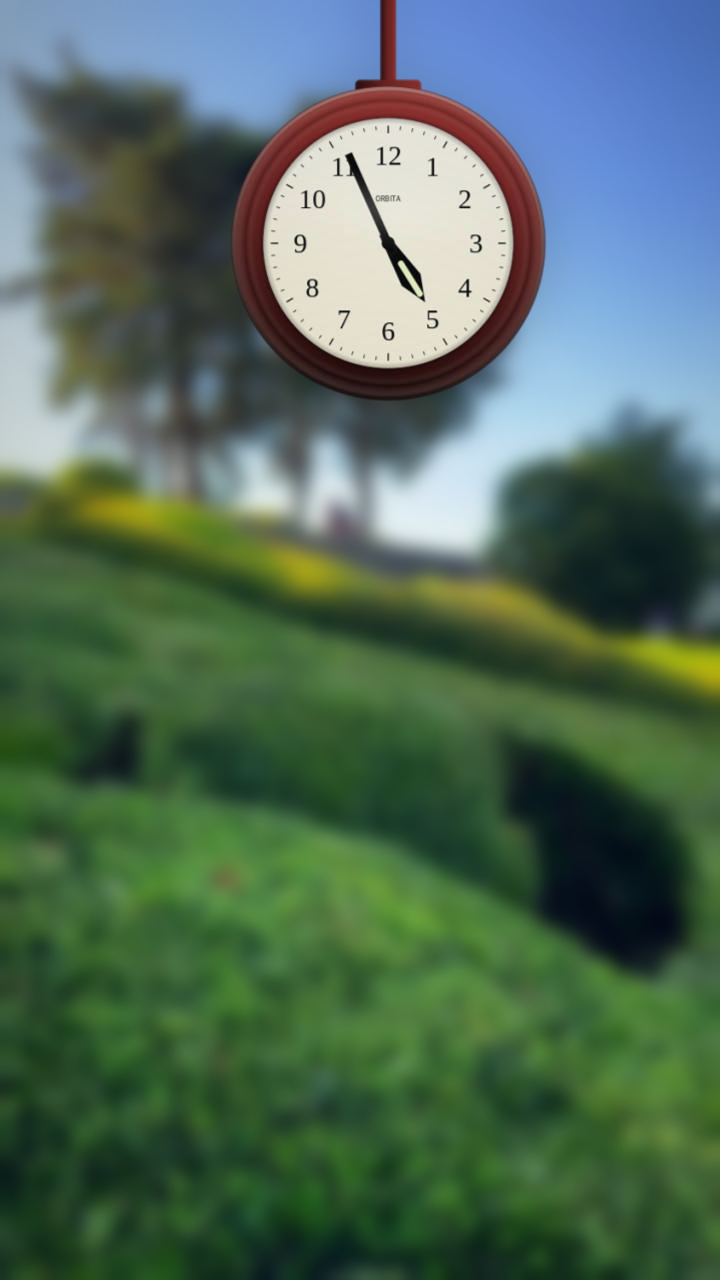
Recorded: 4h56
